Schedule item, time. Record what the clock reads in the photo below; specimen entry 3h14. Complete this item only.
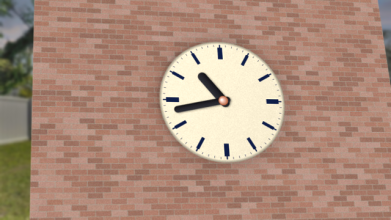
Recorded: 10h43
